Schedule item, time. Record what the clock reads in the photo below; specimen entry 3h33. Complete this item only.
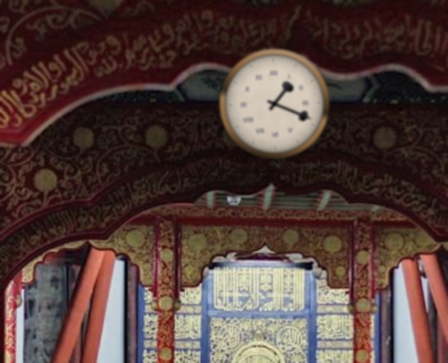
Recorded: 1h19
